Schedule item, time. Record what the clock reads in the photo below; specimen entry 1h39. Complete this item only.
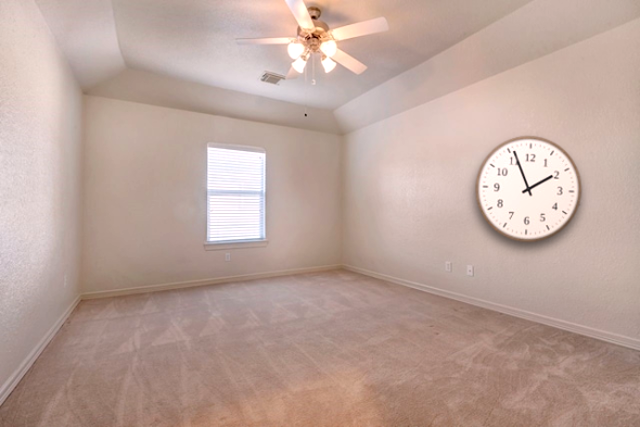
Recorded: 1h56
